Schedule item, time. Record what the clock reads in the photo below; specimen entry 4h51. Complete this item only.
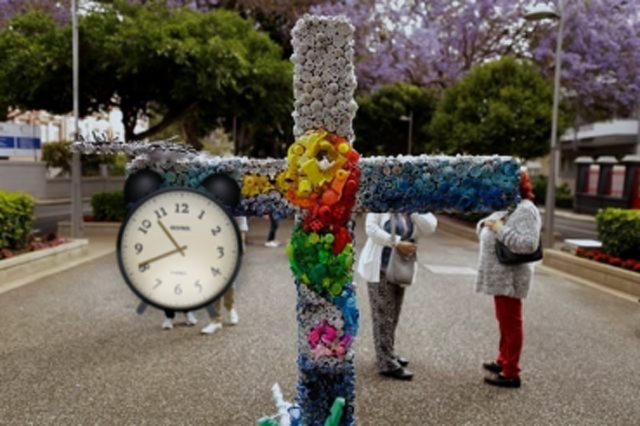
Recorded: 10h41
